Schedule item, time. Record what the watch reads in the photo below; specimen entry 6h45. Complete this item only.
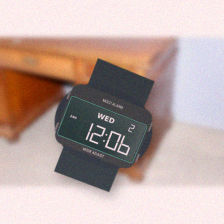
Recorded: 12h06
